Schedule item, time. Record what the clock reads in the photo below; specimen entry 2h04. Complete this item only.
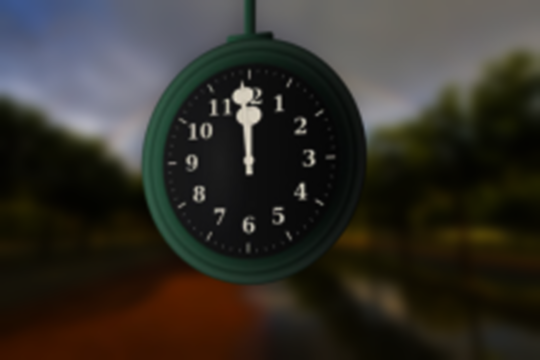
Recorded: 11h59
